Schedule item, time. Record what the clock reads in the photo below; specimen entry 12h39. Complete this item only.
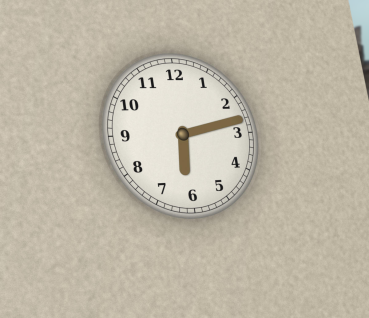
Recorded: 6h13
